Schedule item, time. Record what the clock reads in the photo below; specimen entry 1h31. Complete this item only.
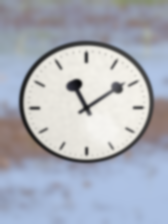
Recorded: 11h09
